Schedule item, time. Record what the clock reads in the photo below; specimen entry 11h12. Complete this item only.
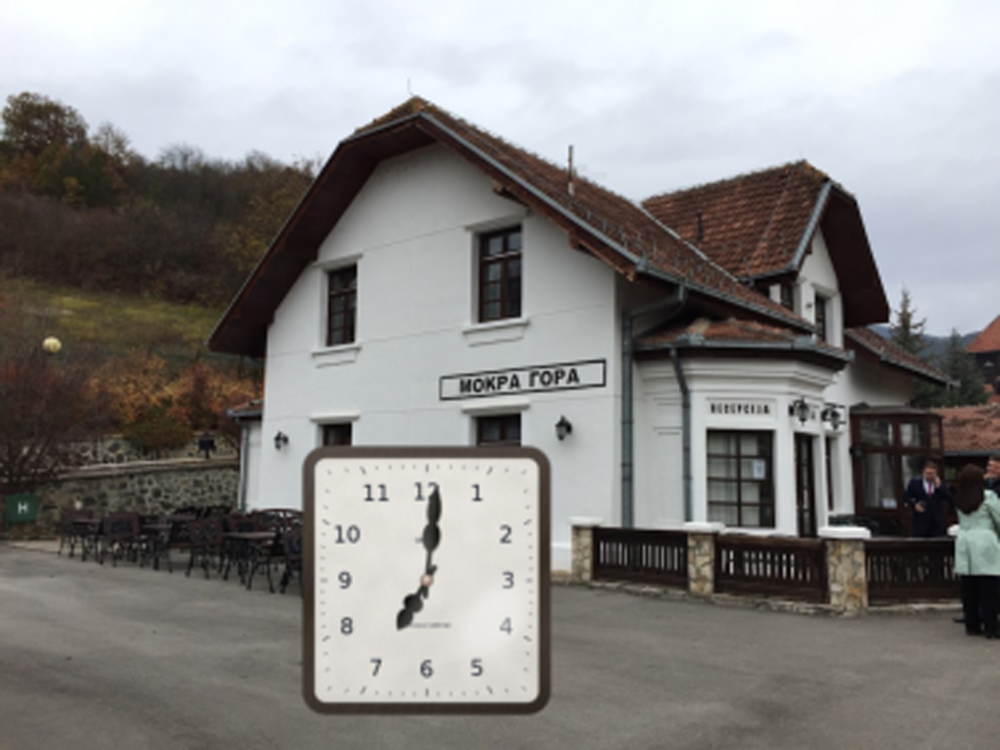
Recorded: 7h01
